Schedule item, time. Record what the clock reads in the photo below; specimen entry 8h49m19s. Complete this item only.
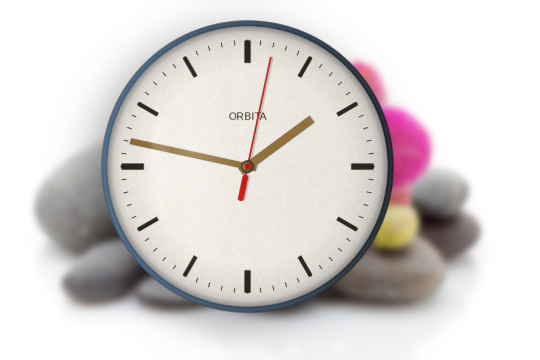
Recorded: 1h47m02s
